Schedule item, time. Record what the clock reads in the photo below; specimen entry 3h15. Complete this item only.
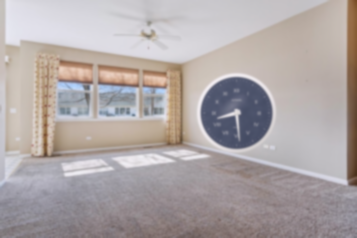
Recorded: 8h29
